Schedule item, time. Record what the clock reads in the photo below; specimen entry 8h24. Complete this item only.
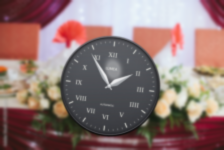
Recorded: 1h54
